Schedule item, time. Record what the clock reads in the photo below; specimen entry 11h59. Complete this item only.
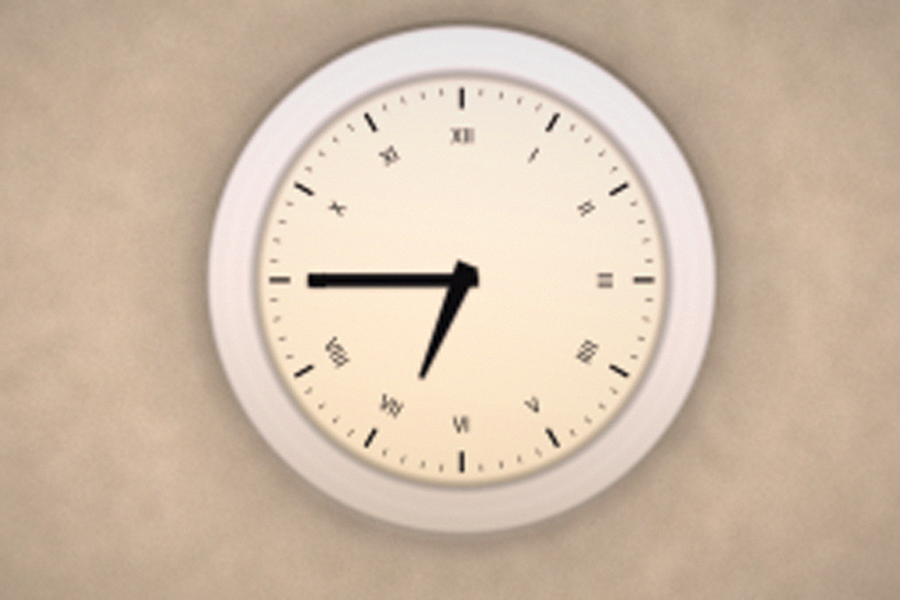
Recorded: 6h45
